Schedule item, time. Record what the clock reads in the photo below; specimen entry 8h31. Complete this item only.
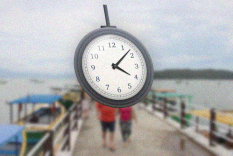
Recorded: 4h08
